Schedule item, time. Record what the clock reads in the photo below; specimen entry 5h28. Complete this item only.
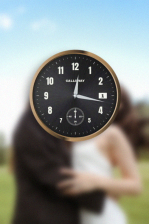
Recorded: 12h17
